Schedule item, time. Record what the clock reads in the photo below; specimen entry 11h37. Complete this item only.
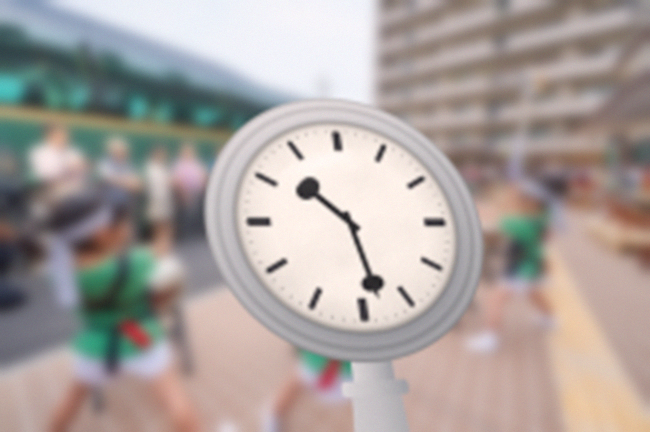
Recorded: 10h28
